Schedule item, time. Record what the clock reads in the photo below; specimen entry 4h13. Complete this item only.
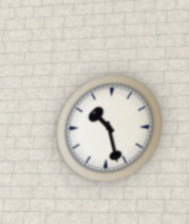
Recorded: 10h27
